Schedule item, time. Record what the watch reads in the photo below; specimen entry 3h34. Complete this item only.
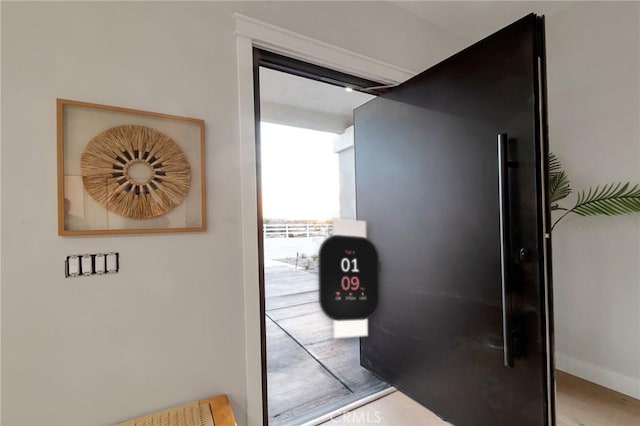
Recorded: 1h09
